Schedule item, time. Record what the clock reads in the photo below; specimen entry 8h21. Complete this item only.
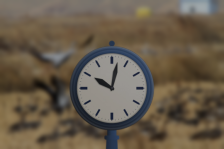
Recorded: 10h02
